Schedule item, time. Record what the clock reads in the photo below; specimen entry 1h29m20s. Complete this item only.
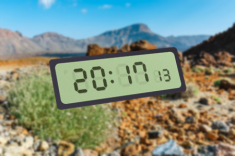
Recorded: 20h17m13s
